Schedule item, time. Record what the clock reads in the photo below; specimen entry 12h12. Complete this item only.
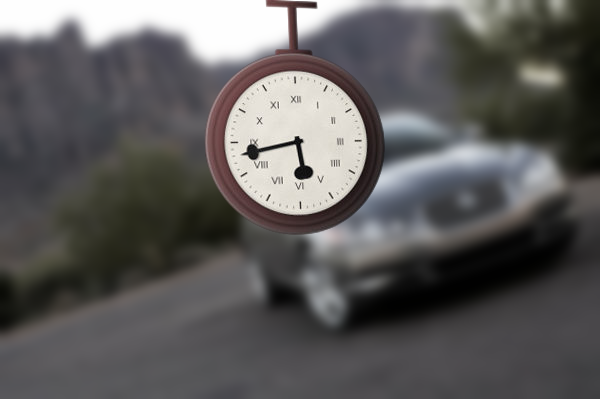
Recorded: 5h43
